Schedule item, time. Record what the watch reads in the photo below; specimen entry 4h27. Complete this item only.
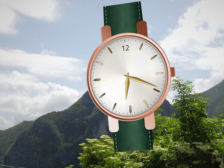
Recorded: 6h19
